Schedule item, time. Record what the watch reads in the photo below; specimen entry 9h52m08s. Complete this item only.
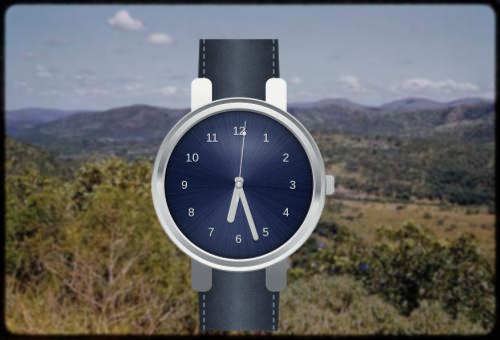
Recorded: 6h27m01s
